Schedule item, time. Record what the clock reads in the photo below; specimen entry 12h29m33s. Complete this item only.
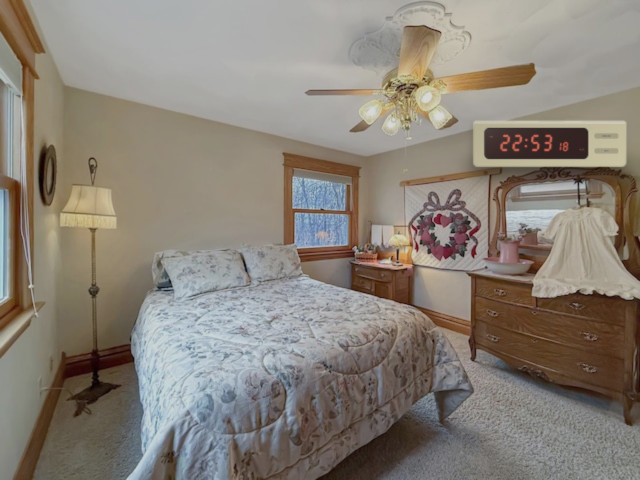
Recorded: 22h53m18s
